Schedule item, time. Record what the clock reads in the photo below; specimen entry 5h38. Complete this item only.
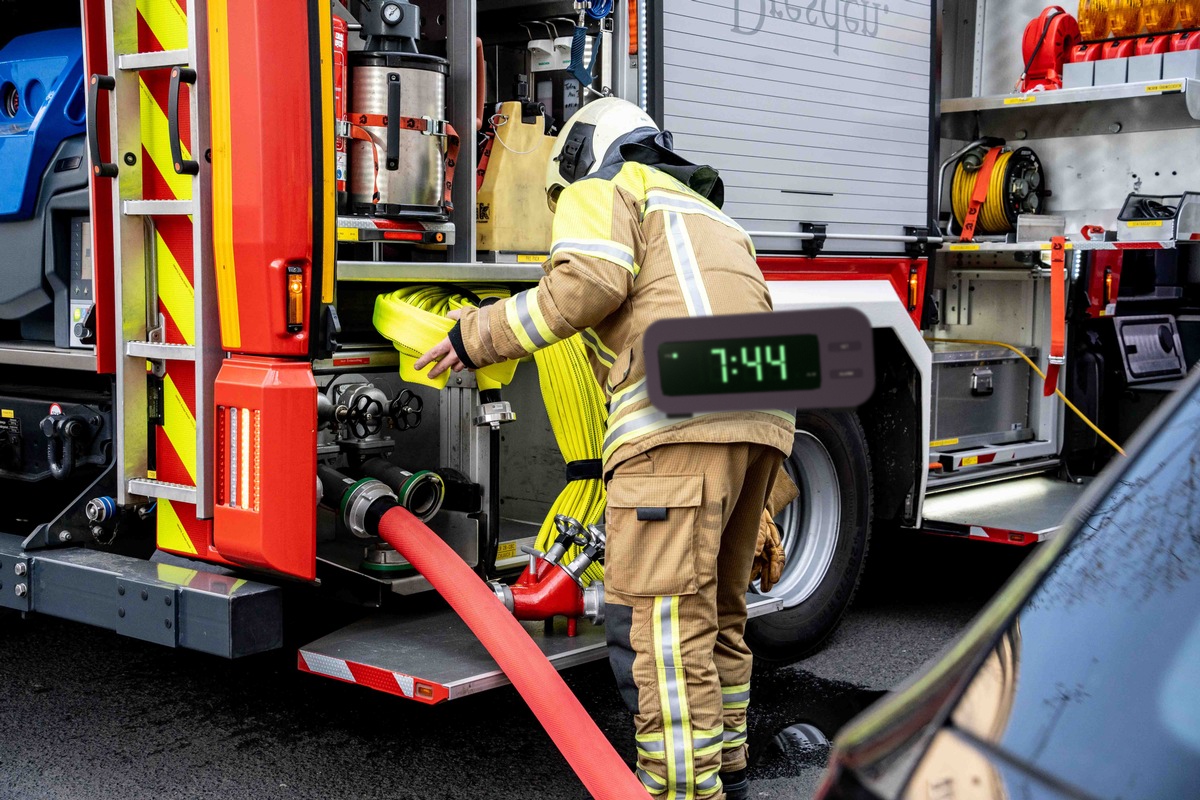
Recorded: 7h44
